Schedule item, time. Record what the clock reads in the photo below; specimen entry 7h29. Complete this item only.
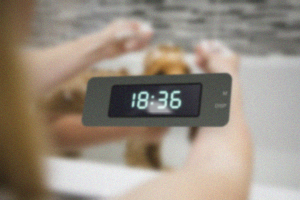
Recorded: 18h36
